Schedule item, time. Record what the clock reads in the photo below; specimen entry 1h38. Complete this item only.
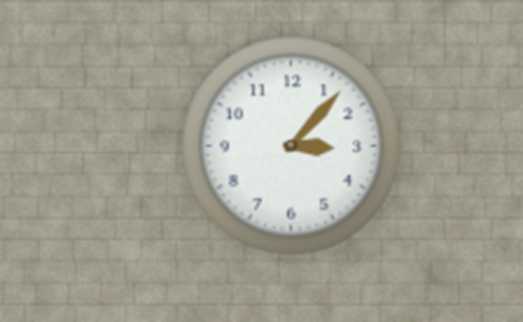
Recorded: 3h07
